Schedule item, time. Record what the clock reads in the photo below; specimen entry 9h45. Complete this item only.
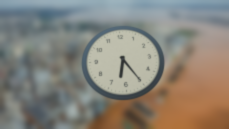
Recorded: 6h25
